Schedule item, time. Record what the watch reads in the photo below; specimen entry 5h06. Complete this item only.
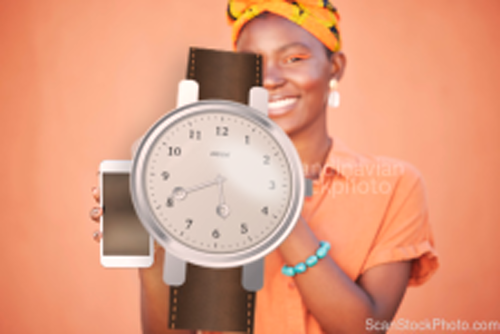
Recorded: 5h41
